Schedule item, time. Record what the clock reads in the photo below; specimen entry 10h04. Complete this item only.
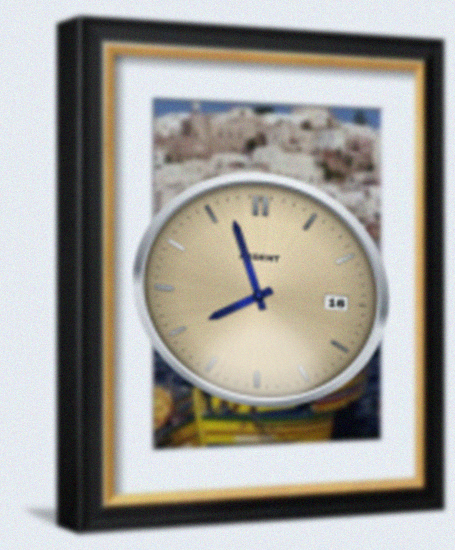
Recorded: 7h57
